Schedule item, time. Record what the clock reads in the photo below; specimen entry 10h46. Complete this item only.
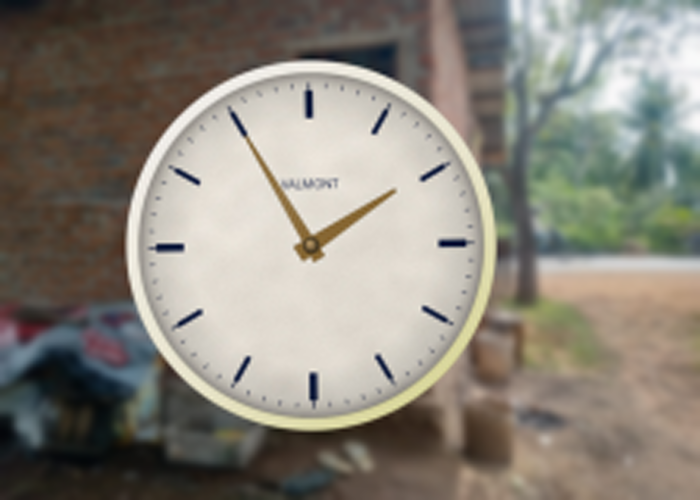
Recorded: 1h55
